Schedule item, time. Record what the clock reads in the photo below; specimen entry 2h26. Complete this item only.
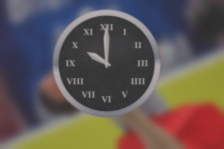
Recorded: 10h00
